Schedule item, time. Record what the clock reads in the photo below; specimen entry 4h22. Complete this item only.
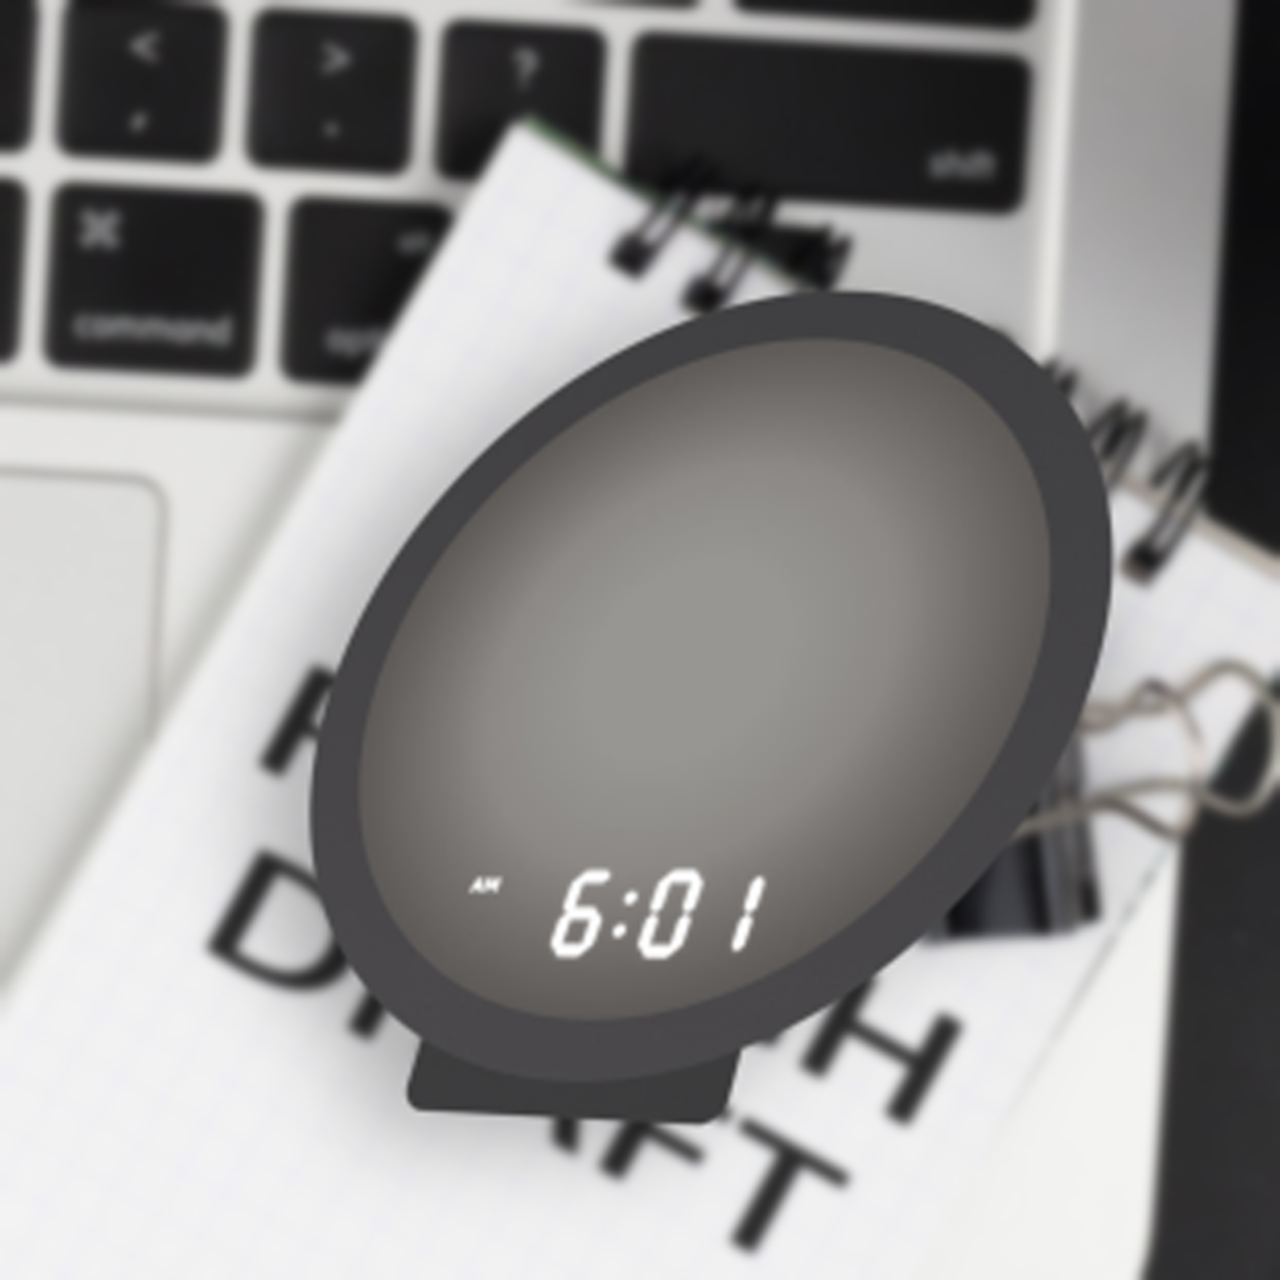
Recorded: 6h01
